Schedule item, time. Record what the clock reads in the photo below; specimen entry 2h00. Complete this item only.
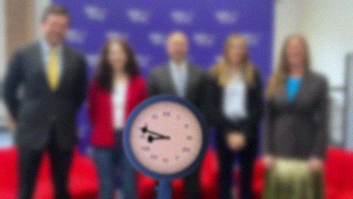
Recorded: 8h48
